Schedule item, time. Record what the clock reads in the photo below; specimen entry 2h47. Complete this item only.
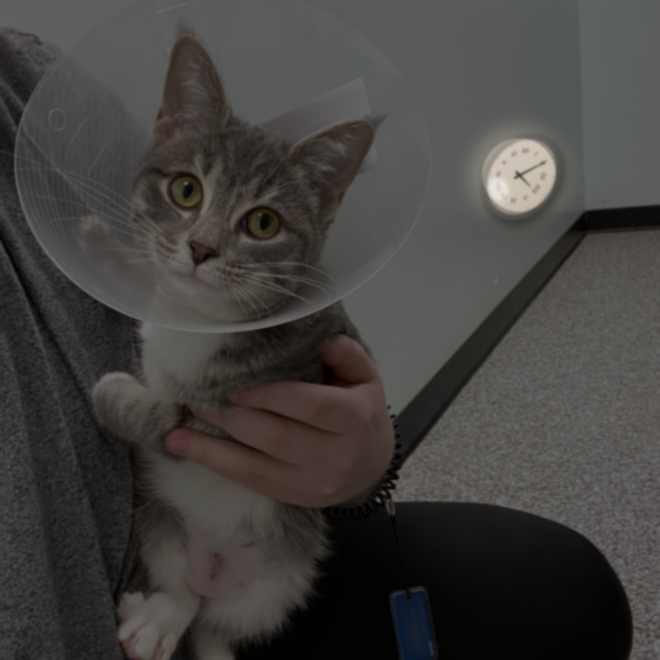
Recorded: 4h10
